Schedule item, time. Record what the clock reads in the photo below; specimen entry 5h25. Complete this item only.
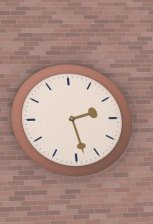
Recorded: 2h28
